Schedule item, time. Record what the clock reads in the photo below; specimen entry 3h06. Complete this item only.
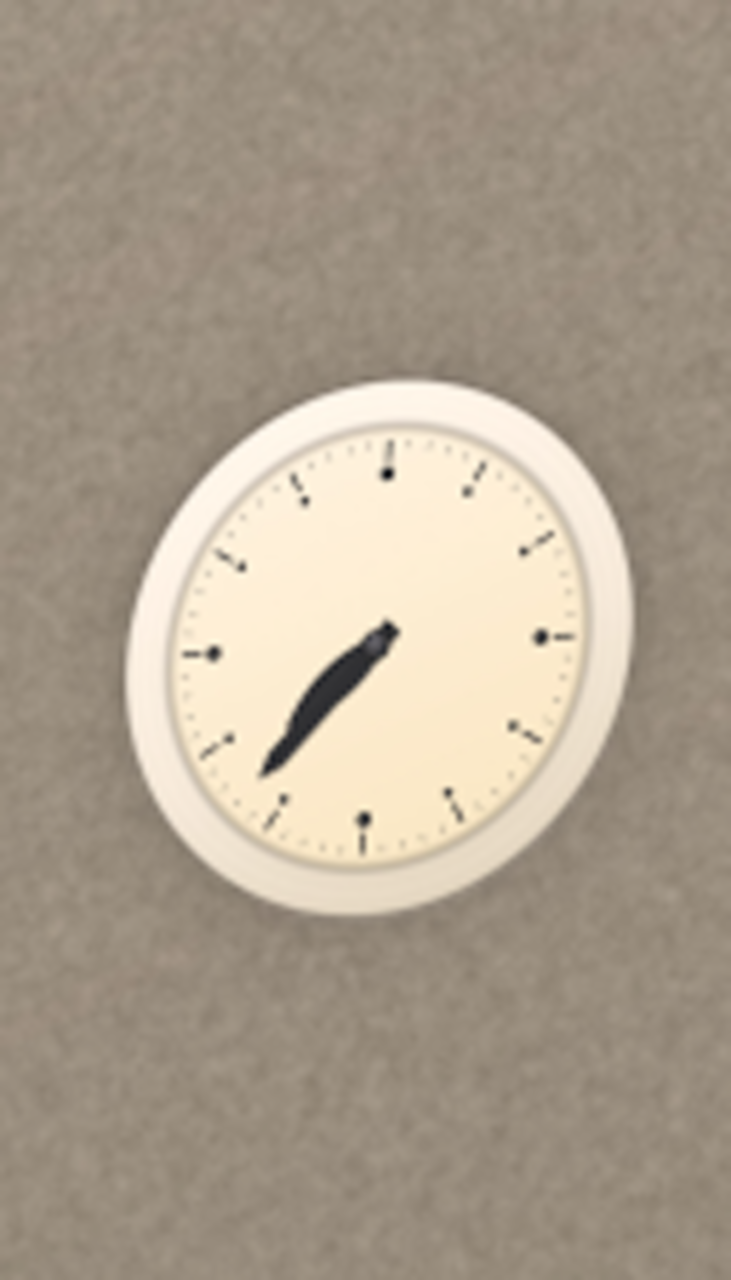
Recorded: 7h37
